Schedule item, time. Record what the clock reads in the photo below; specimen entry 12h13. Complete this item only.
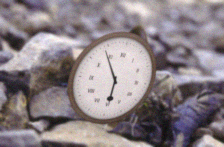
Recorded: 5h54
